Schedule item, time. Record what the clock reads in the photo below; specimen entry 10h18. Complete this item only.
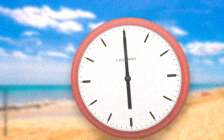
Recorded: 6h00
